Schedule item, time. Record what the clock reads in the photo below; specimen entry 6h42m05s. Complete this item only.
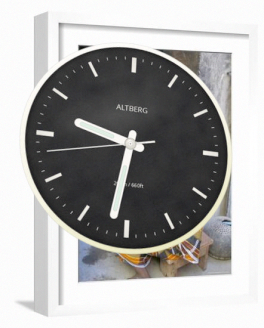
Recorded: 9h31m43s
